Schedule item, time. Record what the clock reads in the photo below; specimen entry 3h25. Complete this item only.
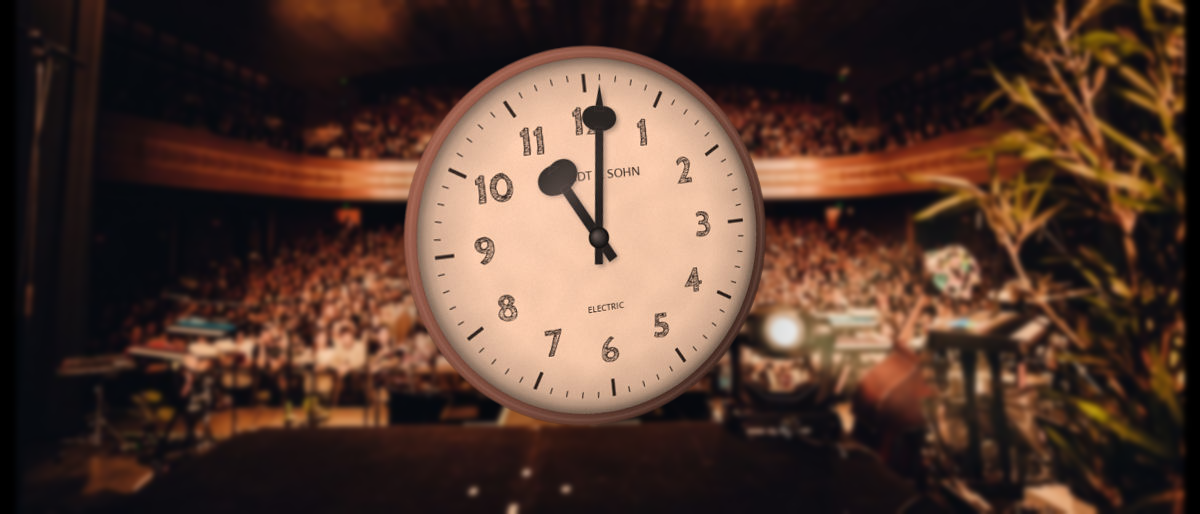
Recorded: 11h01
